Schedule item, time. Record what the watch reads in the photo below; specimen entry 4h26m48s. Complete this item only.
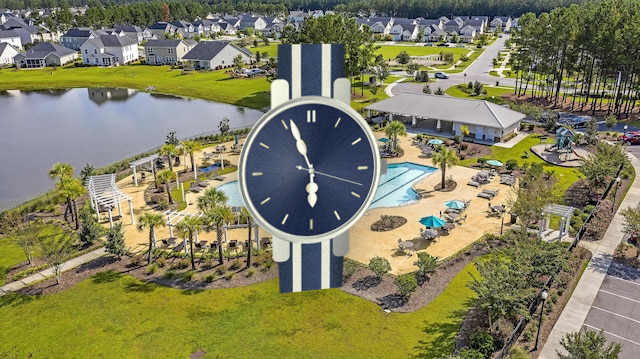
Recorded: 5h56m18s
